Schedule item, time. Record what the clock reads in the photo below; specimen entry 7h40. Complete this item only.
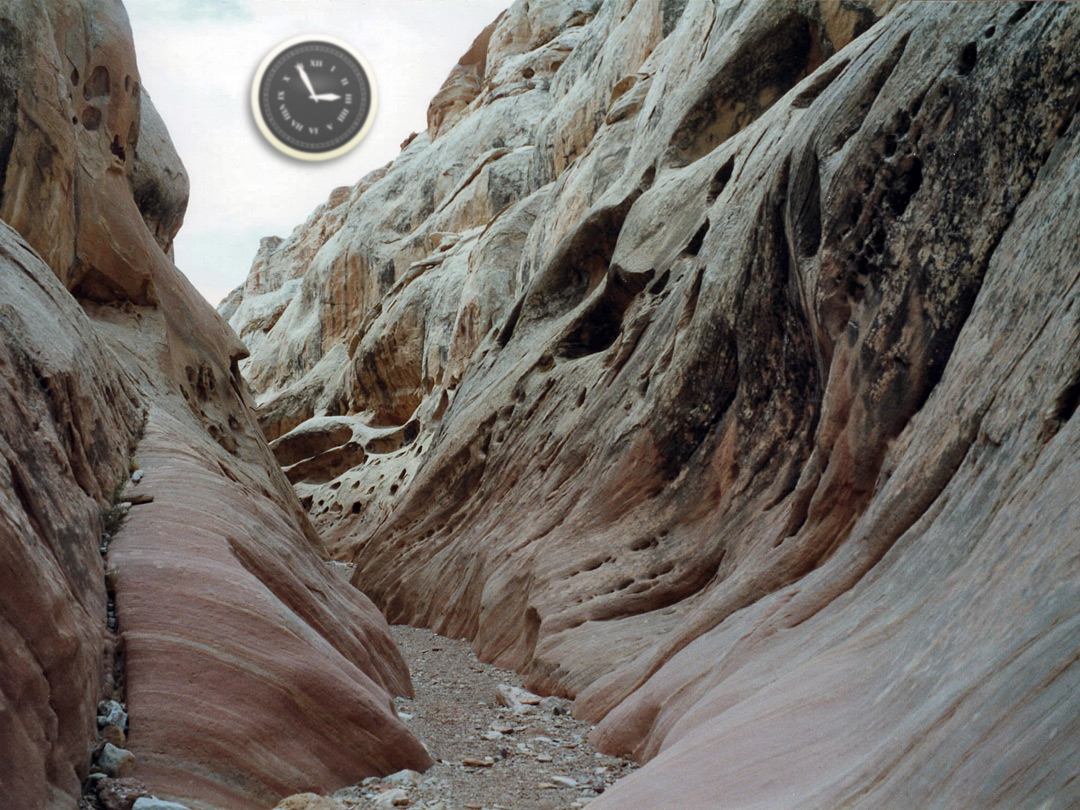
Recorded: 2h55
